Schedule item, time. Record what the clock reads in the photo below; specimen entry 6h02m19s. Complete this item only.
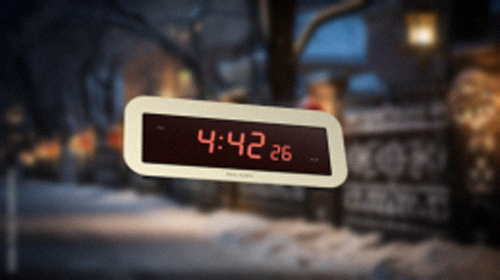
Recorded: 4h42m26s
